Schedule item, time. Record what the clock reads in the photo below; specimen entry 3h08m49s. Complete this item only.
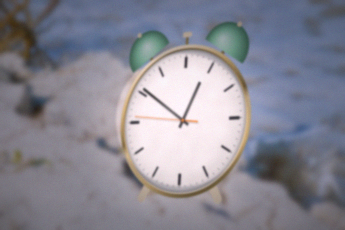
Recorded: 12h50m46s
